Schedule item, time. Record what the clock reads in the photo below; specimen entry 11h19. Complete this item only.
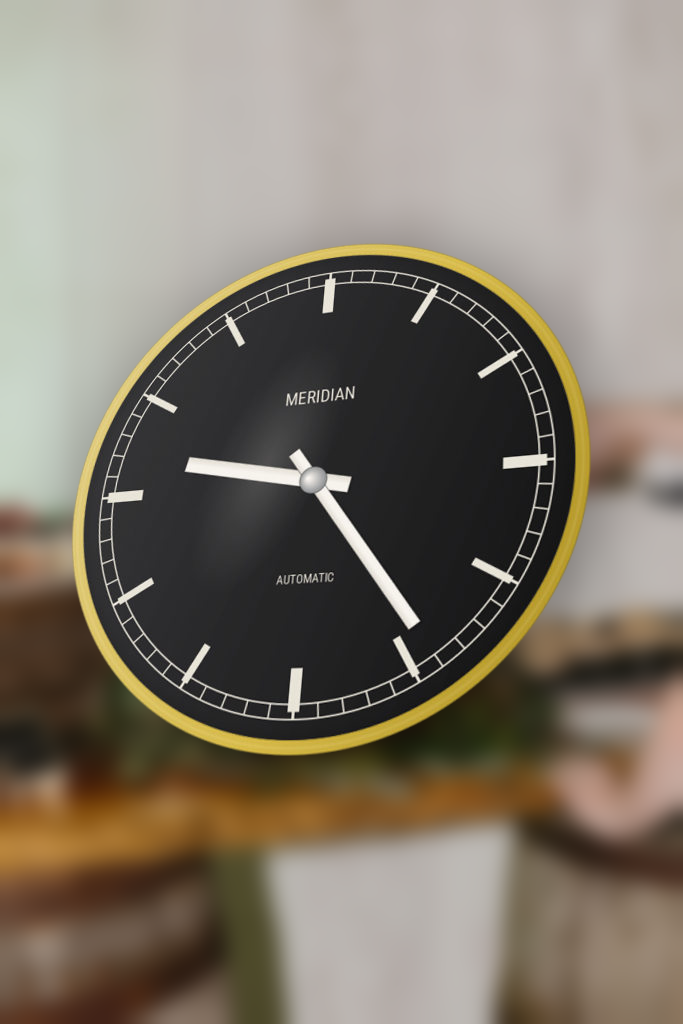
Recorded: 9h24
